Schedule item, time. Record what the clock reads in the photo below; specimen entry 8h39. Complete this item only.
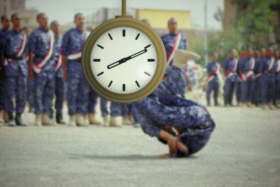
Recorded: 8h11
